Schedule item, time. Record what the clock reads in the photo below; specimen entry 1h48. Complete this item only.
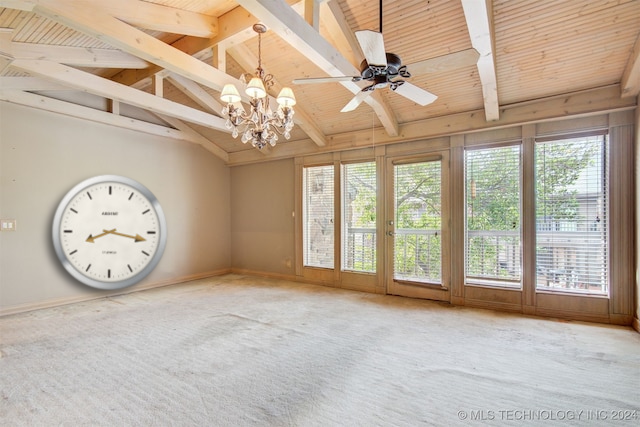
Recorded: 8h17
